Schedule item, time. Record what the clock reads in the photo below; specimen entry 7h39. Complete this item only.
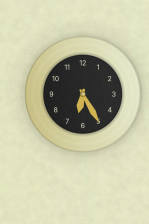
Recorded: 6h25
